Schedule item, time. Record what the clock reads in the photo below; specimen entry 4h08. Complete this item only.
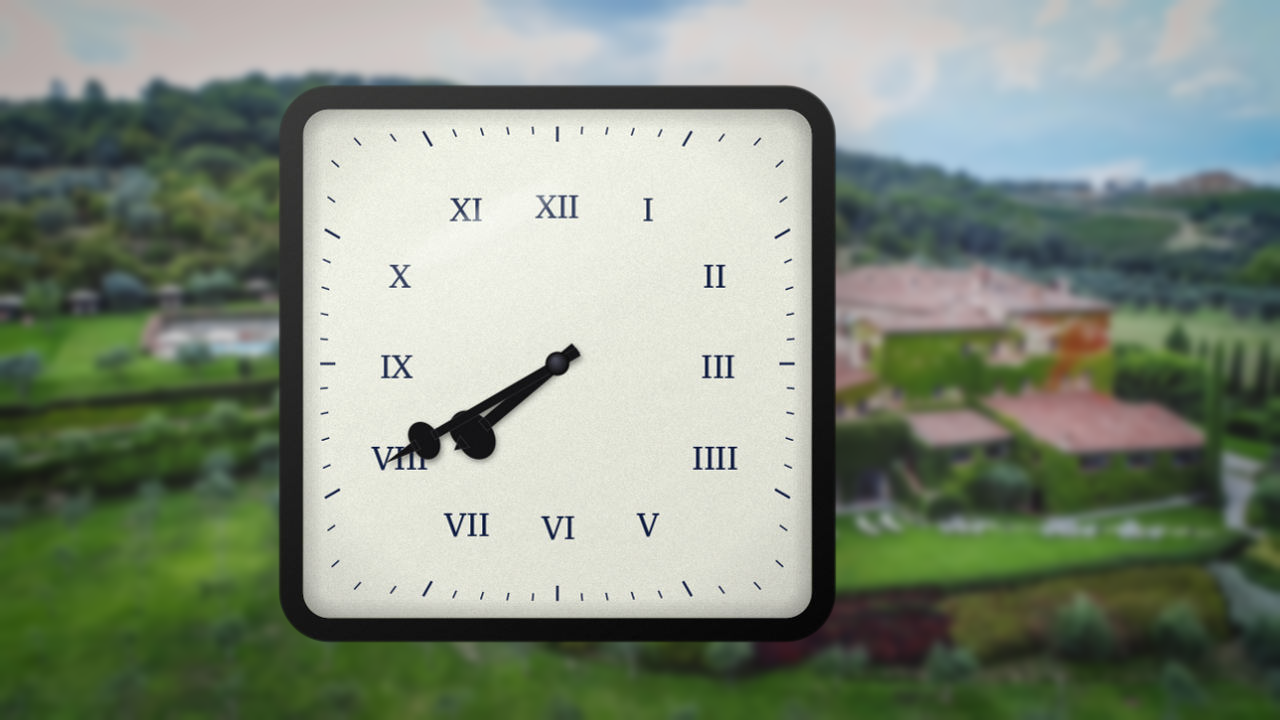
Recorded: 7h40
